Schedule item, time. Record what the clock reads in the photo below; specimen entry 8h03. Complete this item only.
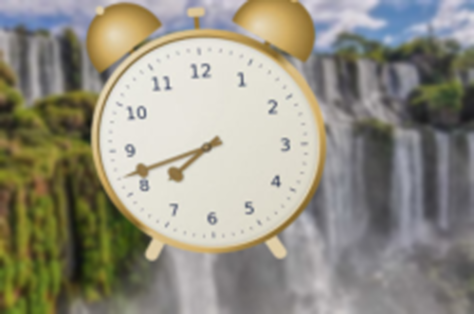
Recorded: 7h42
